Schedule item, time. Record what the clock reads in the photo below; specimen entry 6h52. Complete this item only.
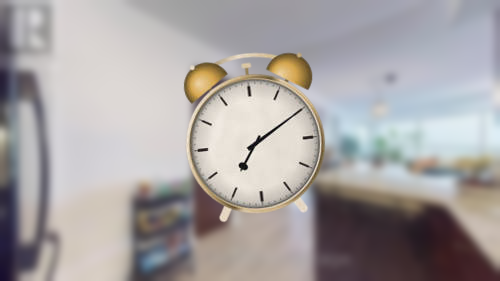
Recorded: 7h10
